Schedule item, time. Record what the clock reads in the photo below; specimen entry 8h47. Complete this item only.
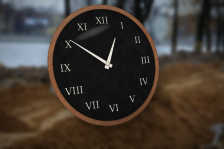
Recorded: 12h51
